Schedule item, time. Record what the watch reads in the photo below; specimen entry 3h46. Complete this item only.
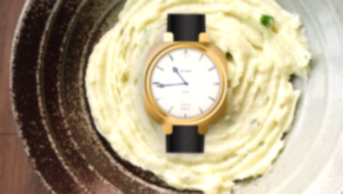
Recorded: 10h44
